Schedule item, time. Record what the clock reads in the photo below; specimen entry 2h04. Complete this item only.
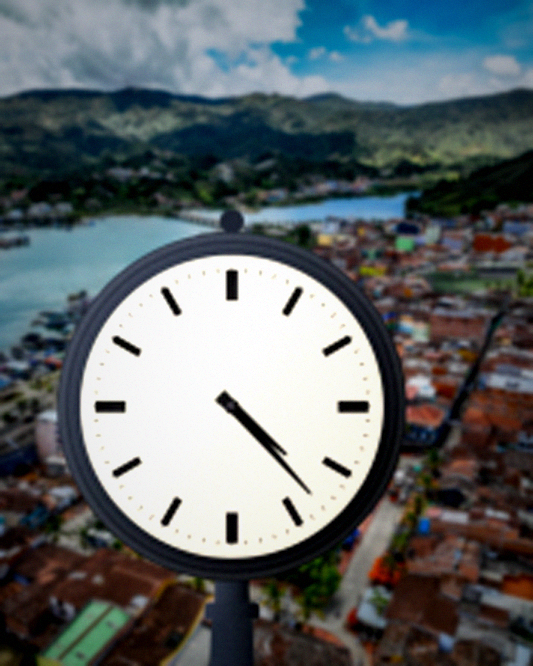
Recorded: 4h23
